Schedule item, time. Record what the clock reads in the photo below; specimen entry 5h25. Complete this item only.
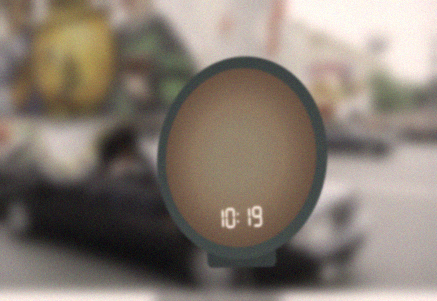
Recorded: 10h19
